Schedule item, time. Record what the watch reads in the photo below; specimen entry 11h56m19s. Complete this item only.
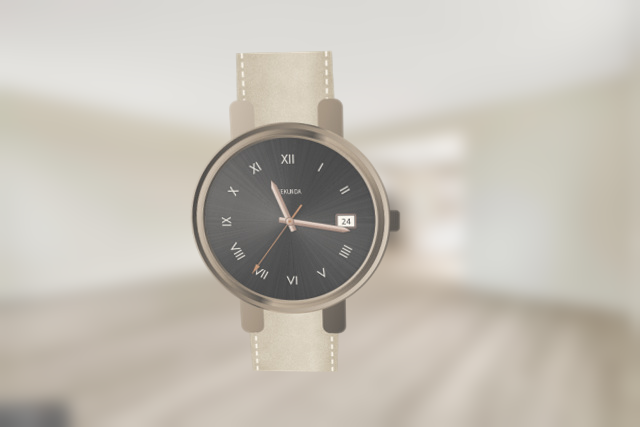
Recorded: 11h16m36s
